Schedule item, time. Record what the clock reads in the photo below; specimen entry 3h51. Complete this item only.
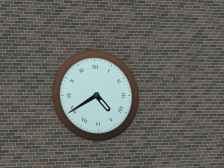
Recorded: 4h40
